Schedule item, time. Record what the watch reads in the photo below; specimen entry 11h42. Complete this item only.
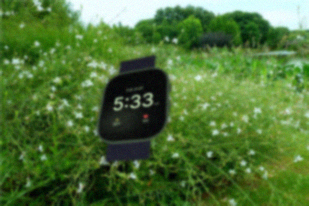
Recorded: 5h33
